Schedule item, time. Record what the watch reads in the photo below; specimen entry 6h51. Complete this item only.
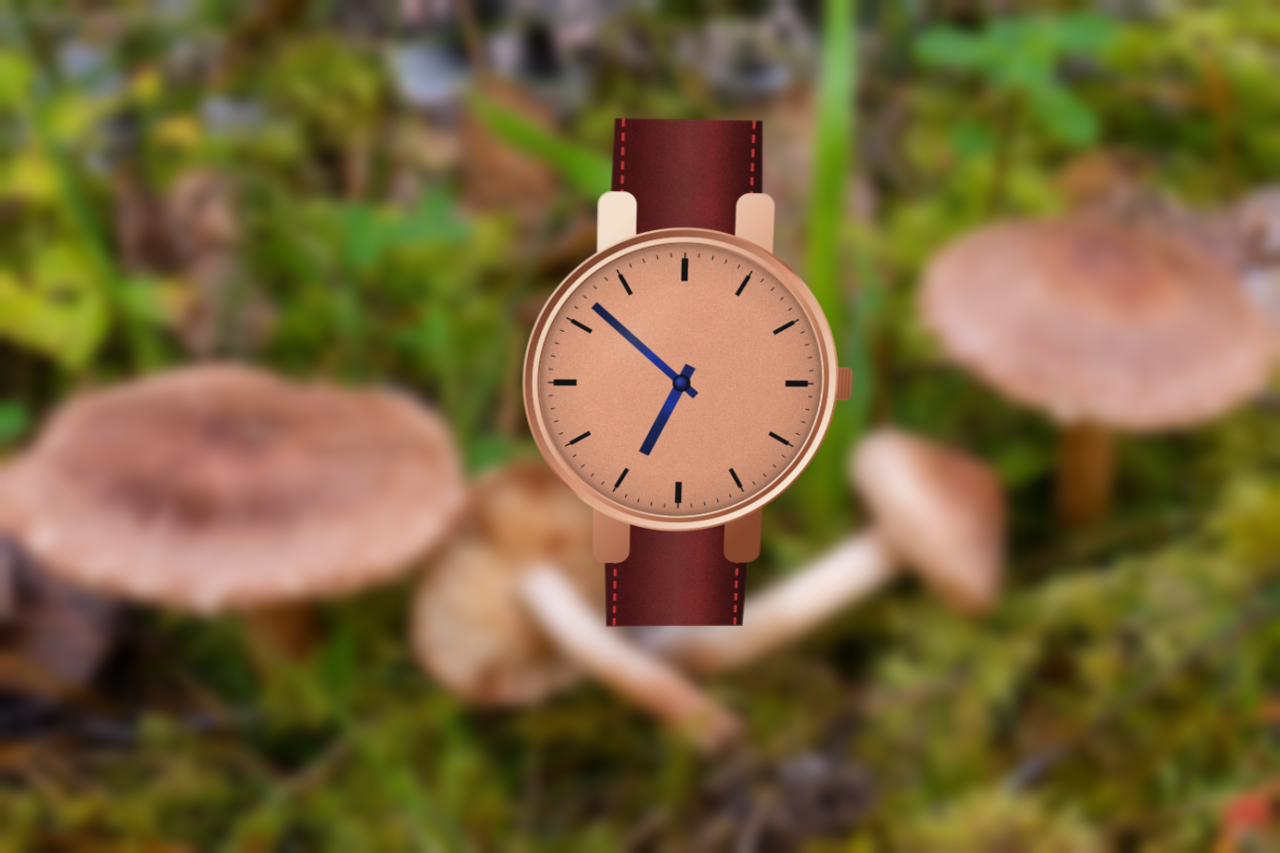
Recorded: 6h52
